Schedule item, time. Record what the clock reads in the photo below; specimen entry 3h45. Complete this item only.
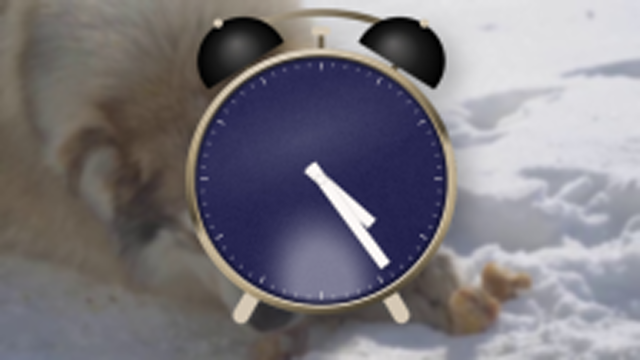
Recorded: 4h24
